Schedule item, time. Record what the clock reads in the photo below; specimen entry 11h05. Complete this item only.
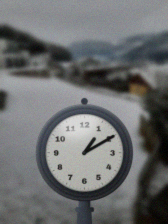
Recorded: 1h10
